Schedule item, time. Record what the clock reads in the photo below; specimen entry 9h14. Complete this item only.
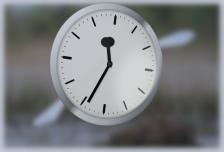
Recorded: 11h34
